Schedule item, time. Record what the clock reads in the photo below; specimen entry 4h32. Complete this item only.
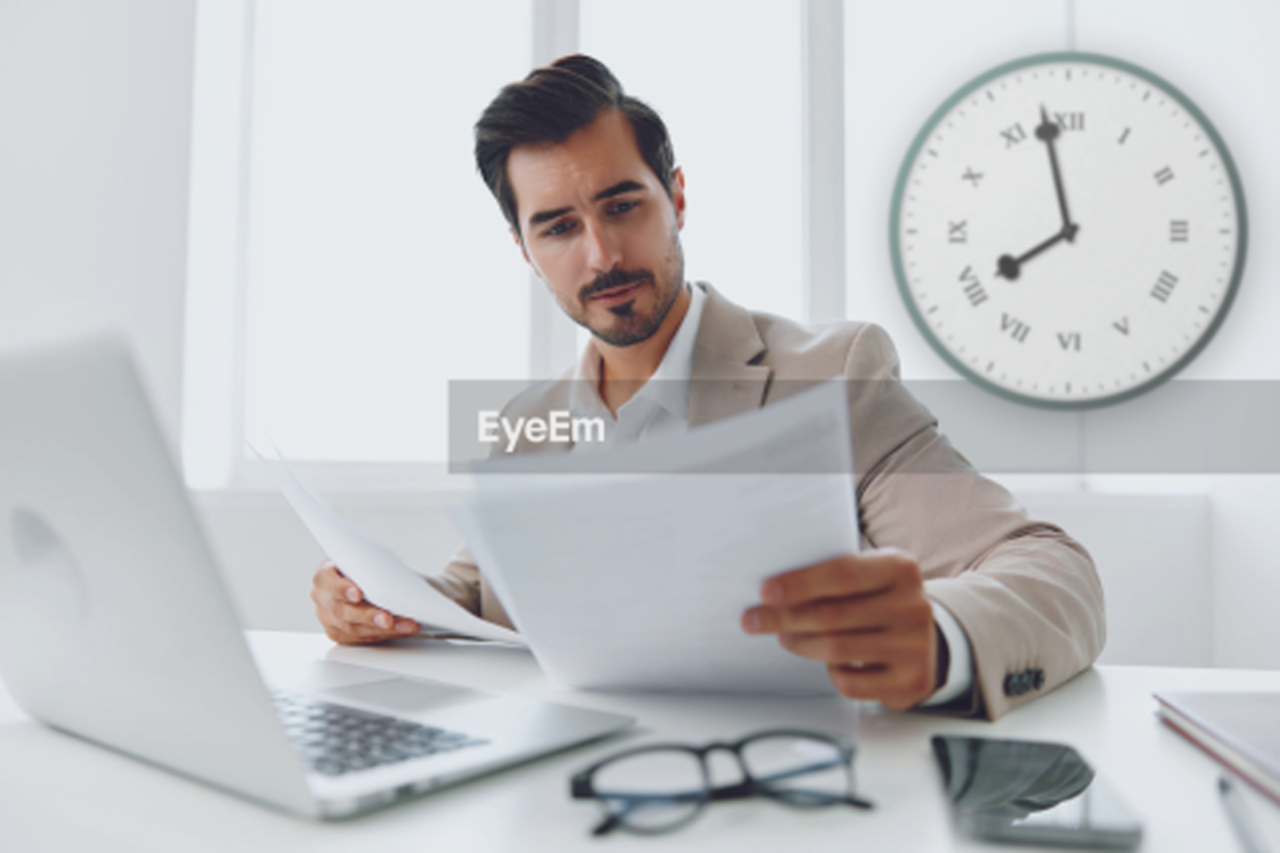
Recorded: 7h58
